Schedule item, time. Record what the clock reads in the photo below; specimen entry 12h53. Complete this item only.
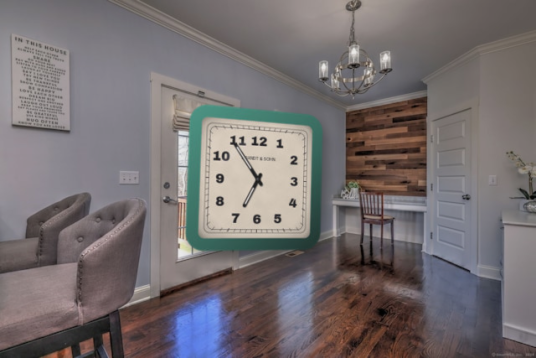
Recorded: 6h54
